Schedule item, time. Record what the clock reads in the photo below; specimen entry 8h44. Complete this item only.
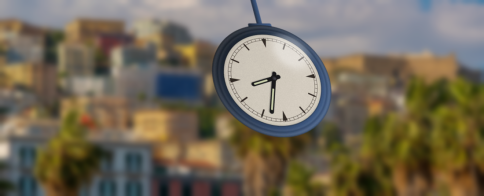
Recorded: 8h33
